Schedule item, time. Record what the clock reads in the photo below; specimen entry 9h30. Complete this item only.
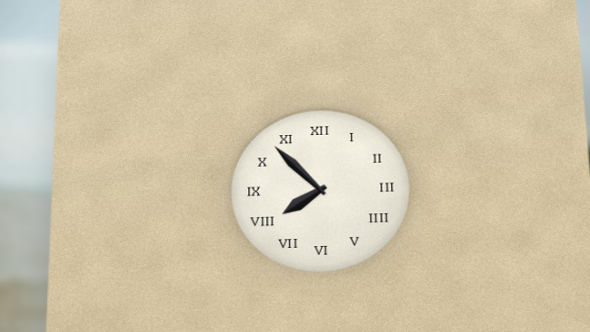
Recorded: 7h53
